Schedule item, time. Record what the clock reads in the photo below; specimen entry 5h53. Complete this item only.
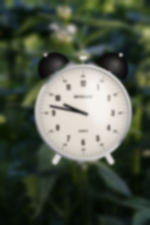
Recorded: 9h47
